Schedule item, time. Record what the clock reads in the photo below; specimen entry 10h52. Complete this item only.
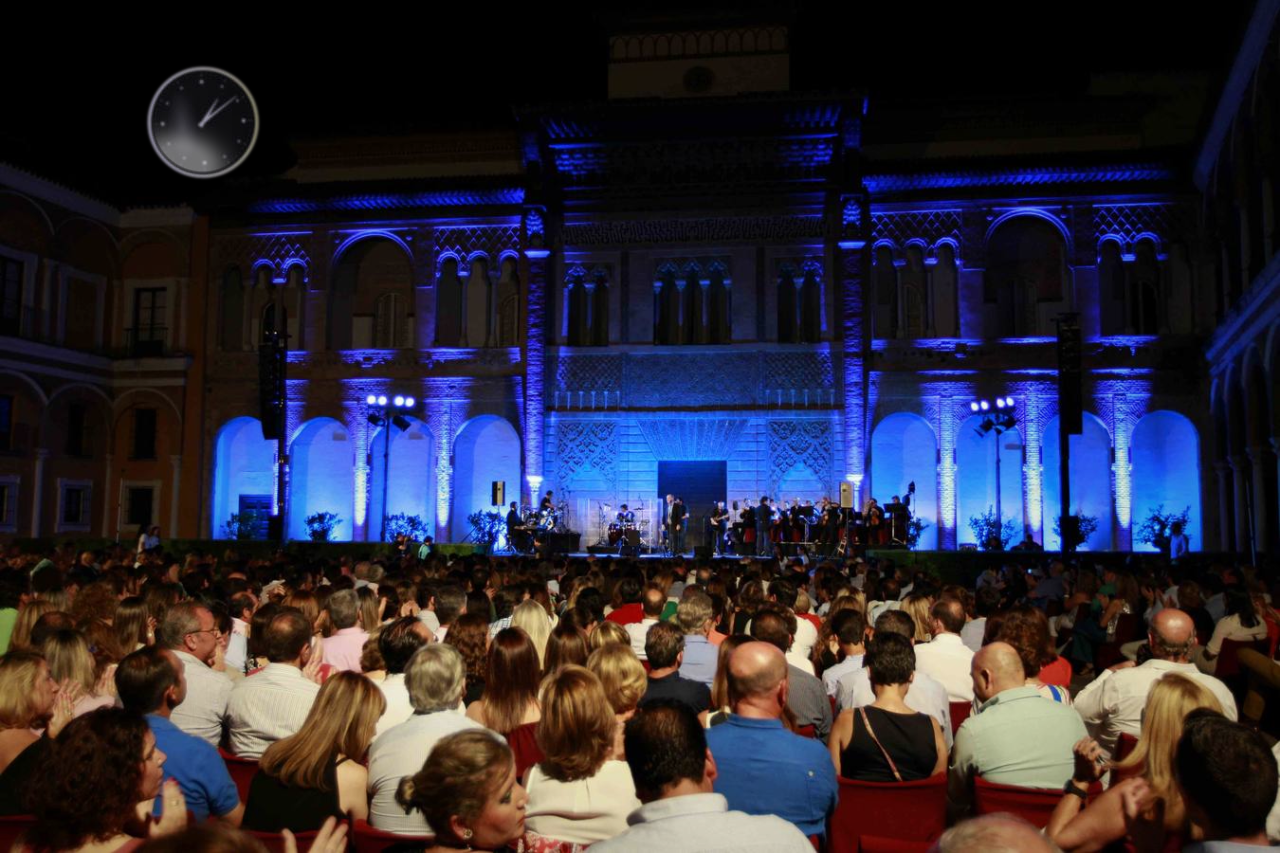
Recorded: 1h09
